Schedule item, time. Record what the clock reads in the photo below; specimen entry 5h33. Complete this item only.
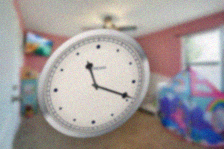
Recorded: 11h19
